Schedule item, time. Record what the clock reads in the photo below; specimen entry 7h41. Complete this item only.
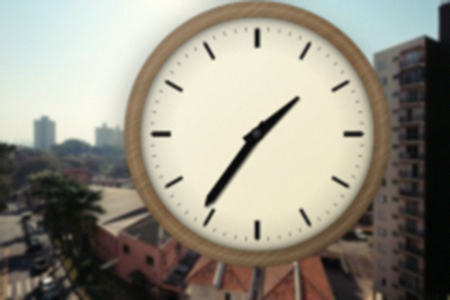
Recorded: 1h36
